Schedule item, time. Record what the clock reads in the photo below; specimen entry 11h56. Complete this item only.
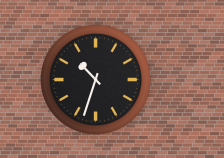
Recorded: 10h33
